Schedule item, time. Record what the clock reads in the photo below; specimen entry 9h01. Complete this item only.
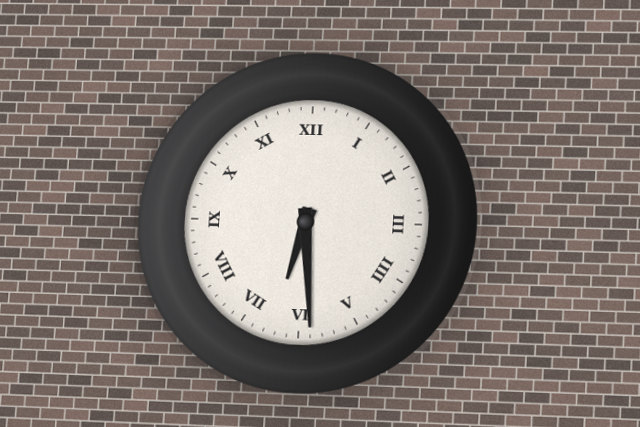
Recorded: 6h29
